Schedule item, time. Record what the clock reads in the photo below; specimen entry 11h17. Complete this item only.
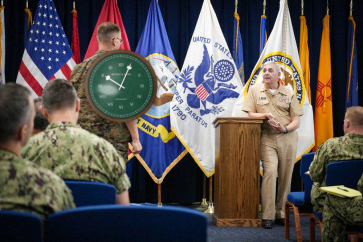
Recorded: 10h04
